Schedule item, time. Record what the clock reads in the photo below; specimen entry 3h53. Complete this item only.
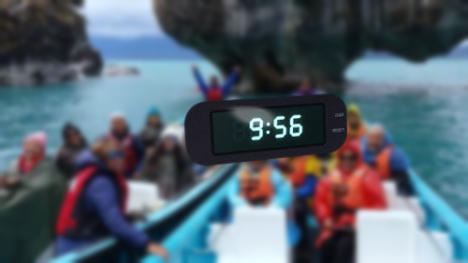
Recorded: 9h56
